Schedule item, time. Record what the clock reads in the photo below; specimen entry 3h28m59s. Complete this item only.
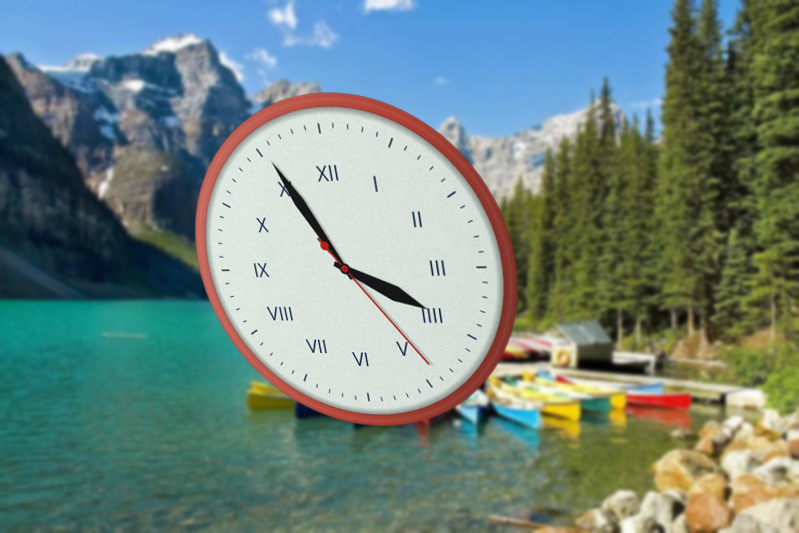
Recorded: 3h55m24s
